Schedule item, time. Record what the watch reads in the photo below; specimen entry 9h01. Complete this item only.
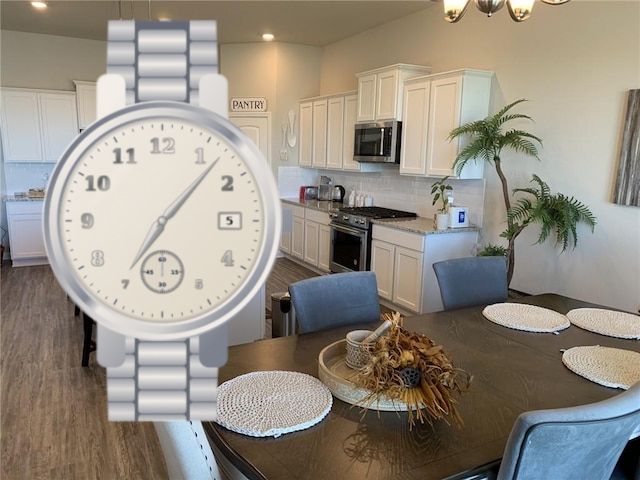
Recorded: 7h07
